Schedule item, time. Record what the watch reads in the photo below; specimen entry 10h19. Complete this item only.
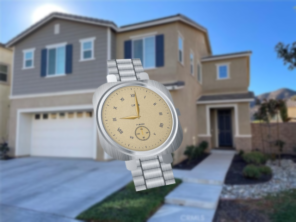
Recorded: 9h01
